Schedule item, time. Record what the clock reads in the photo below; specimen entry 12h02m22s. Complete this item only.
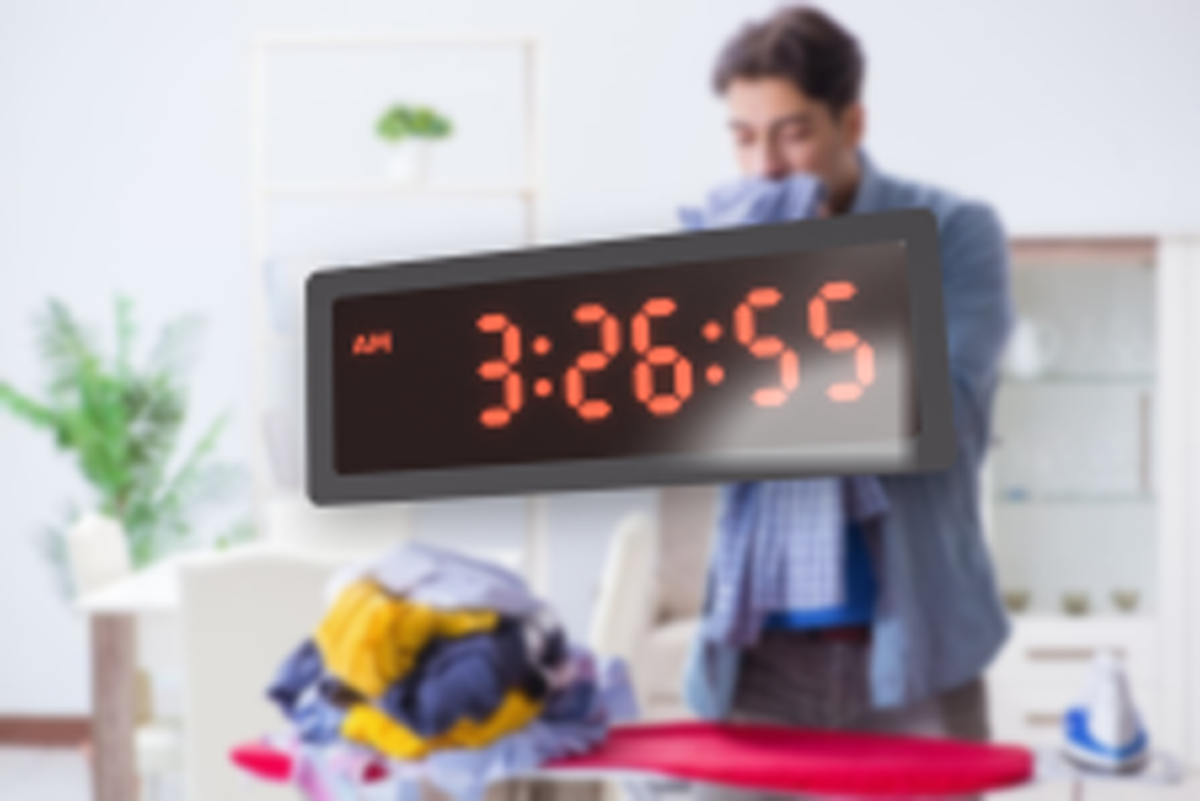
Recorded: 3h26m55s
